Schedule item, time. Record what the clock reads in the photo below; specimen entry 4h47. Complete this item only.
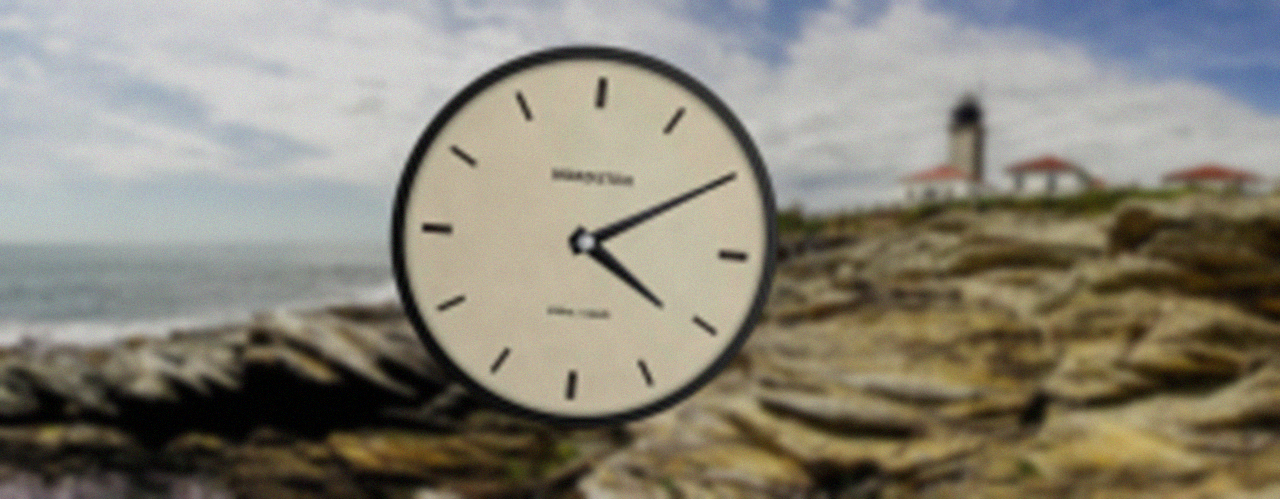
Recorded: 4h10
